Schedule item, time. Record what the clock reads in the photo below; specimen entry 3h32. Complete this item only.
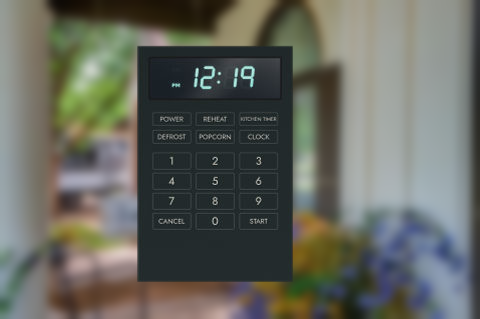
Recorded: 12h19
